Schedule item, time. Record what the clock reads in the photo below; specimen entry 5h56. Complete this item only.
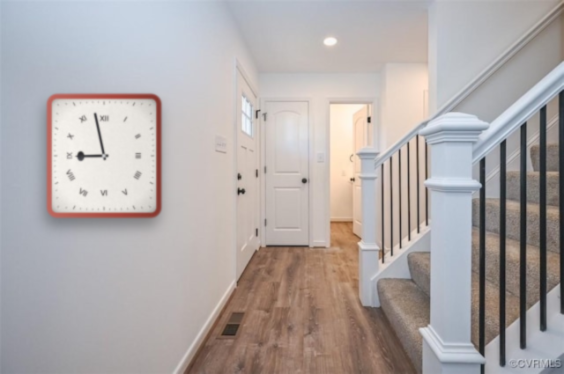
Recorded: 8h58
